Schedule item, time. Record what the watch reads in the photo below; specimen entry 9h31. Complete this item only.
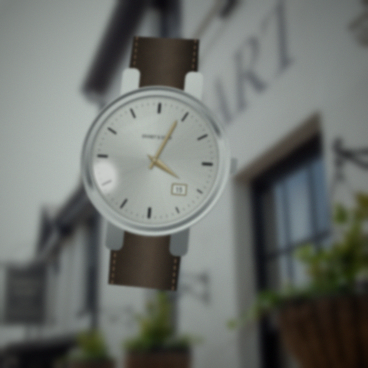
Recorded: 4h04
